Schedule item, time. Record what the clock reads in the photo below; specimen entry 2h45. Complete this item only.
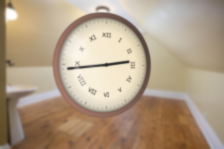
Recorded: 2h44
